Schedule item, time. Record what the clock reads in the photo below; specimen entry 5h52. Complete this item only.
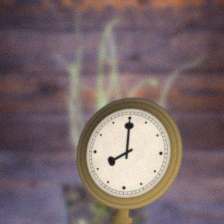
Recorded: 8h00
